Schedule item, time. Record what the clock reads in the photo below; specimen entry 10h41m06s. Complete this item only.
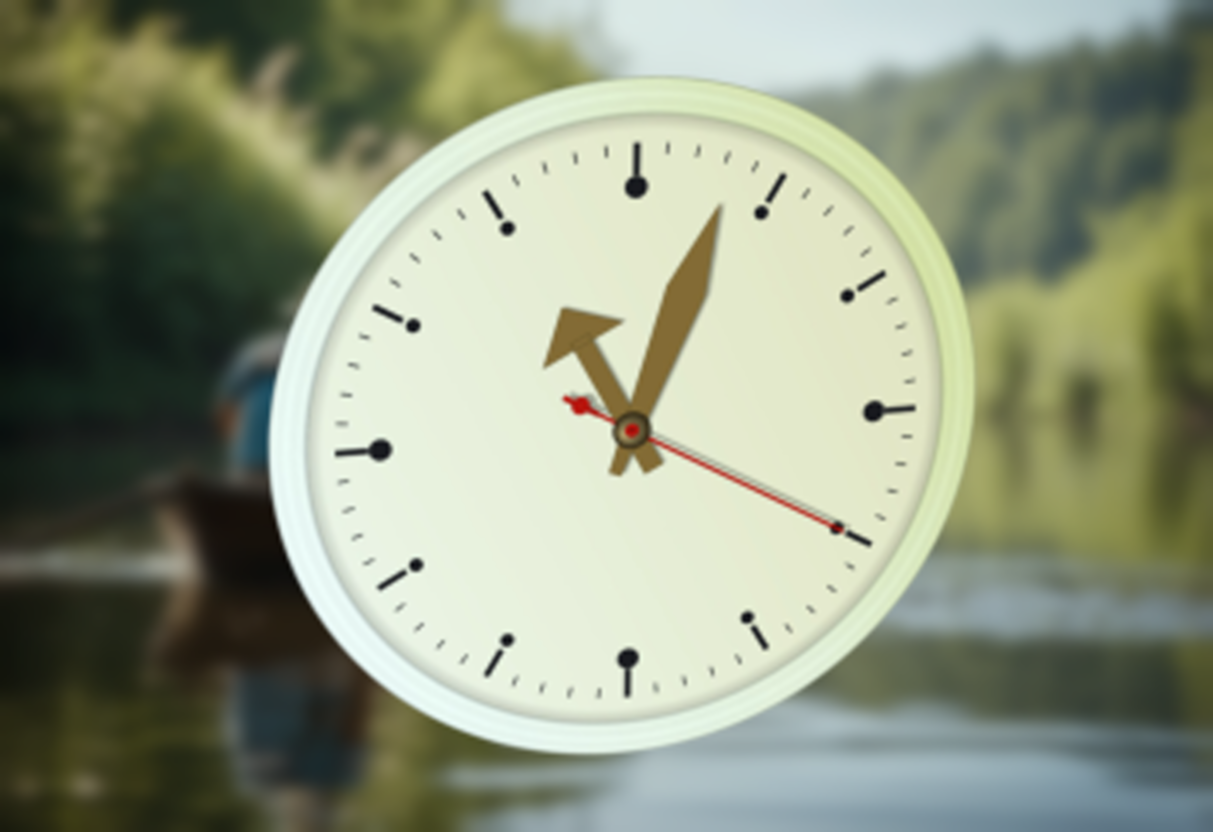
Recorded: 11h03m20s
